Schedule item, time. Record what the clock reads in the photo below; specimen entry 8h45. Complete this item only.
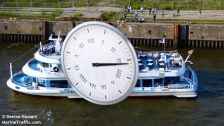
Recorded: 3h16
